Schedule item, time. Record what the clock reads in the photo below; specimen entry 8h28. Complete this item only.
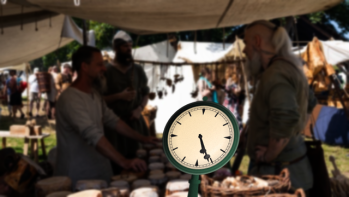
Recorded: 5h26
